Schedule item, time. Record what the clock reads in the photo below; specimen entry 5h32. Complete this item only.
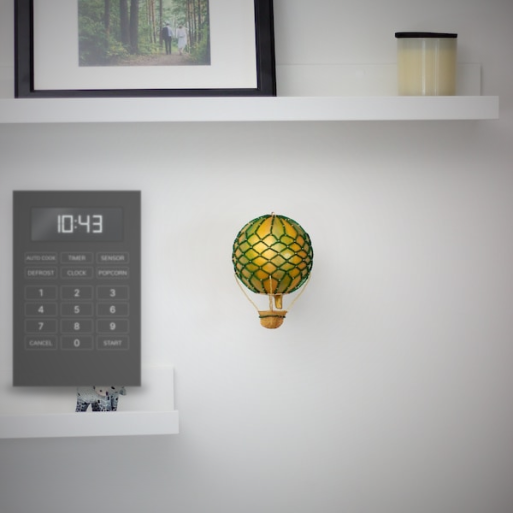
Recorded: 10h43
